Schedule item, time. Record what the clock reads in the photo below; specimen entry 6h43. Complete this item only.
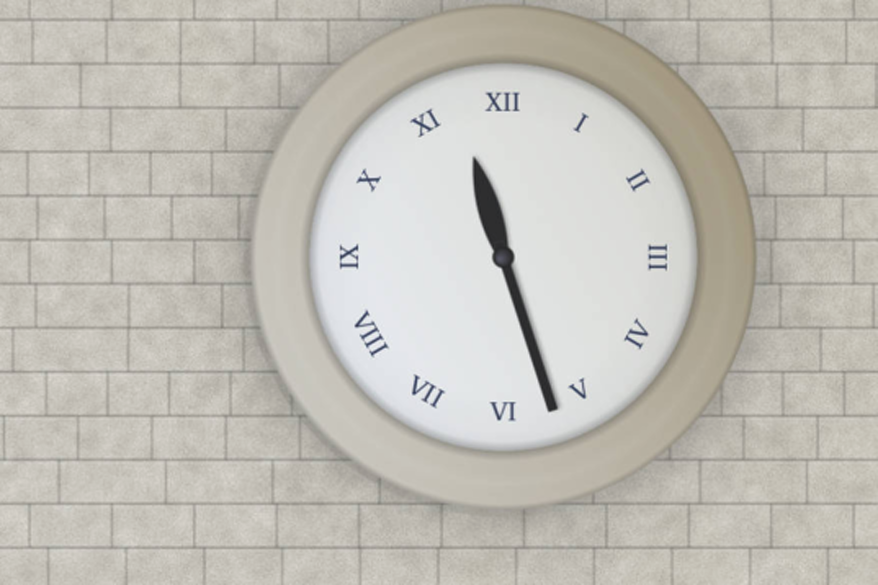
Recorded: 11h27
